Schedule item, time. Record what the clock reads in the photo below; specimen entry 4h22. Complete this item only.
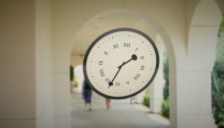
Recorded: 1h33
